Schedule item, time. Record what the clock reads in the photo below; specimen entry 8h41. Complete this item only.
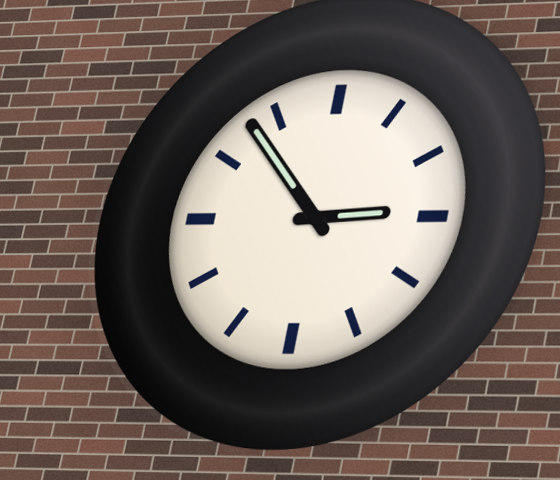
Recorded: 2h53
